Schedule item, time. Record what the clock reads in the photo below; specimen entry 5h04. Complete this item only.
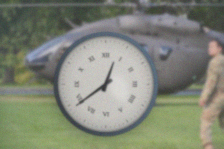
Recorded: 12h39
